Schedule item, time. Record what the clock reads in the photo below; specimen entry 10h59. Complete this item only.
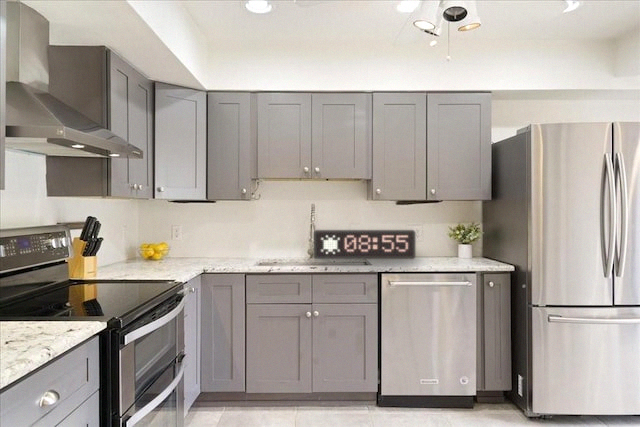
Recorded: 8h55
